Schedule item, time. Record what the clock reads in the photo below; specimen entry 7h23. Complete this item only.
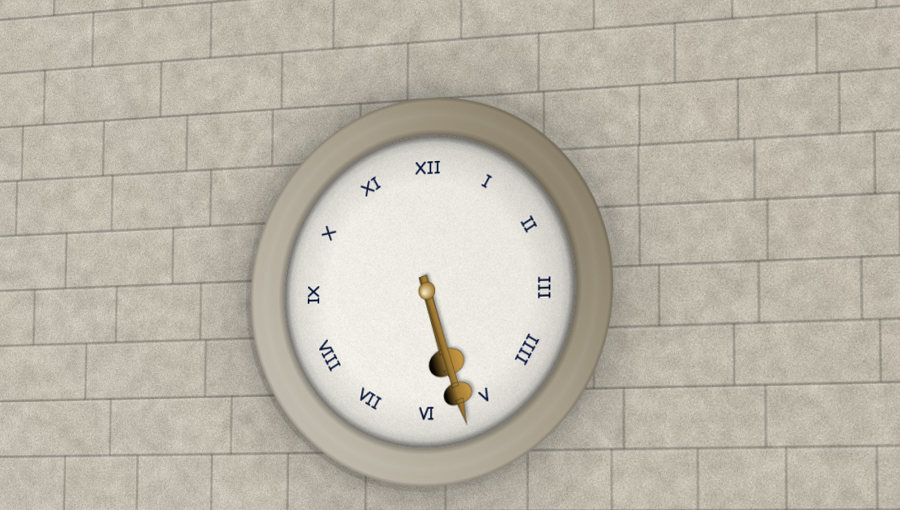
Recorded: 5h27
